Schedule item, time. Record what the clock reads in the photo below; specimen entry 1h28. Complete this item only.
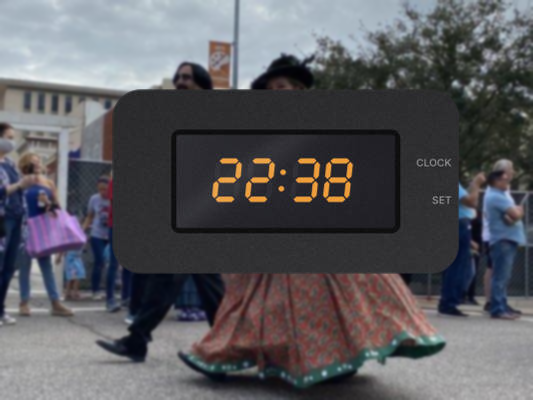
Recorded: 22h38
